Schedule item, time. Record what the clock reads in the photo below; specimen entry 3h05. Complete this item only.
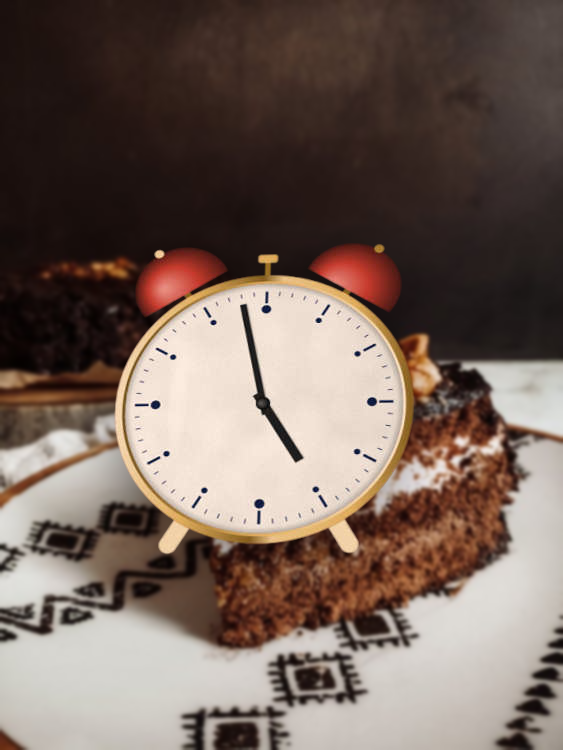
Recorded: 4h58
